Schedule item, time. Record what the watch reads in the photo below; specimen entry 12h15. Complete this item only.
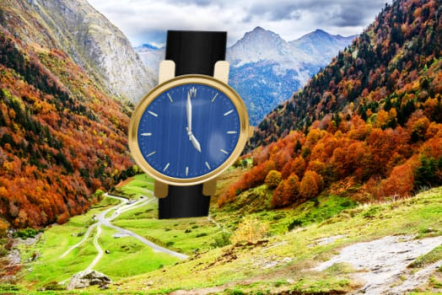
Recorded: 4h59
